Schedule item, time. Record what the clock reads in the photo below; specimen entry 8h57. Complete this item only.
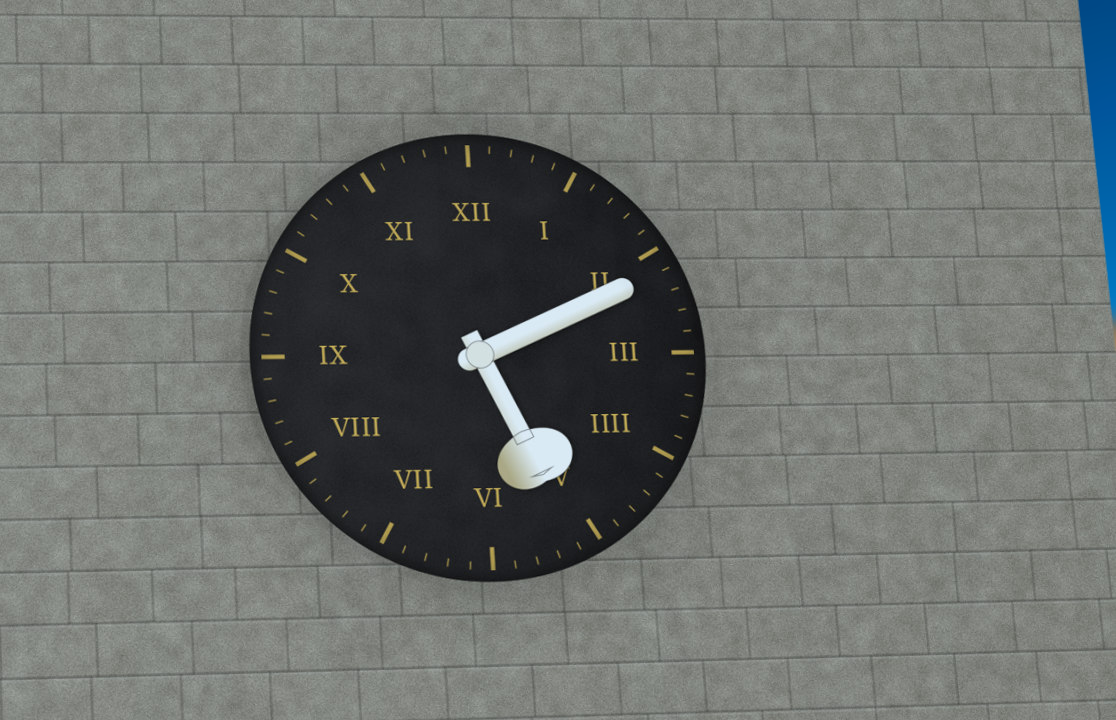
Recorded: 5h11
